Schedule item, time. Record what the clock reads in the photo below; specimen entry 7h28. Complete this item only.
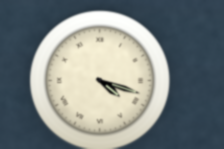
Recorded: 4h18
